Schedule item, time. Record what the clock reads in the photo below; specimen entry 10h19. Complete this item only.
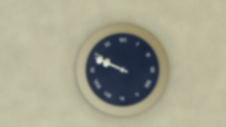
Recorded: 9h49
